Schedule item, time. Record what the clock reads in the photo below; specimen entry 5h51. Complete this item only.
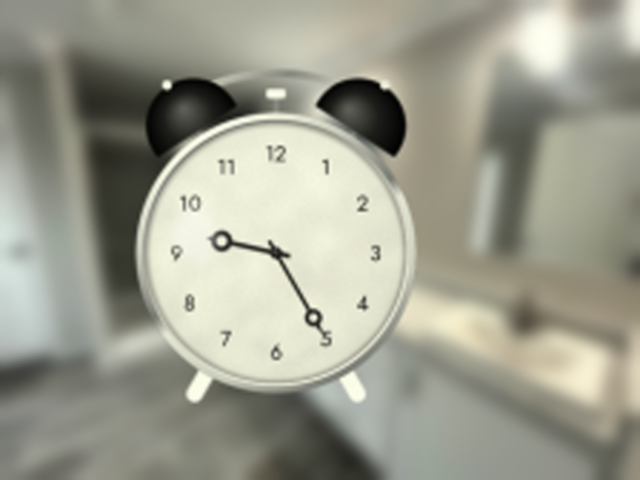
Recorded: 9h25
